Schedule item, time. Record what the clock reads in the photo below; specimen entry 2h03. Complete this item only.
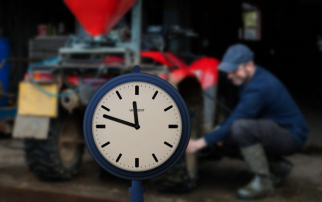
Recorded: 11h48
